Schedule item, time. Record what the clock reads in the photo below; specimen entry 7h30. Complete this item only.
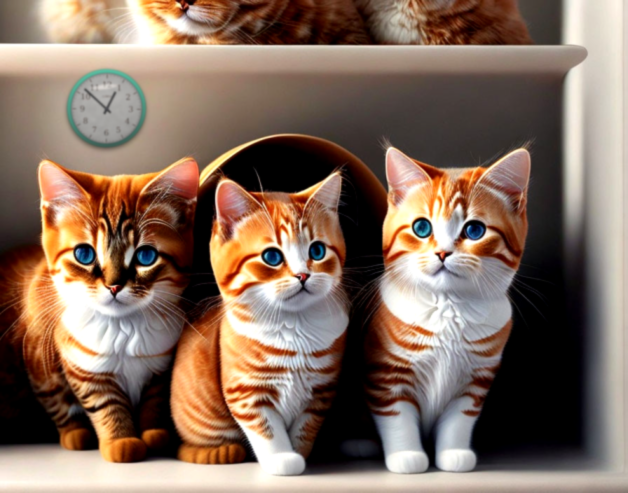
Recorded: 12h52
